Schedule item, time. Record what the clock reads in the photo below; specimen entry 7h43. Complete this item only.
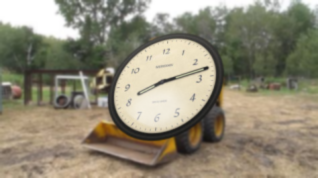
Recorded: 8h13
